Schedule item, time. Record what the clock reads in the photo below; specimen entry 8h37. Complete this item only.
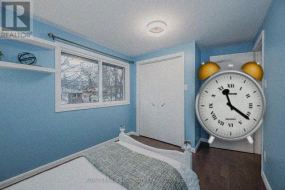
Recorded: 11h21
